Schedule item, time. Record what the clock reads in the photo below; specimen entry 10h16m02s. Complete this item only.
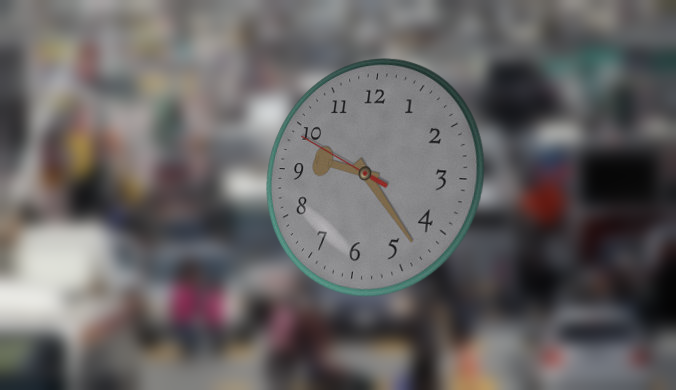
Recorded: 9h22m49s
